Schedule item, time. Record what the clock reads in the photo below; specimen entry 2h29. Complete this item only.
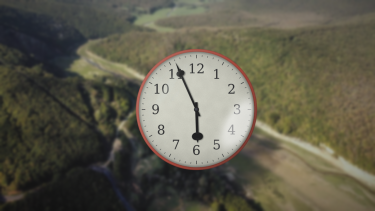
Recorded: 5h56
